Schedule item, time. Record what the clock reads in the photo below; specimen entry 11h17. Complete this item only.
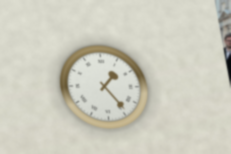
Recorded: 1h24
